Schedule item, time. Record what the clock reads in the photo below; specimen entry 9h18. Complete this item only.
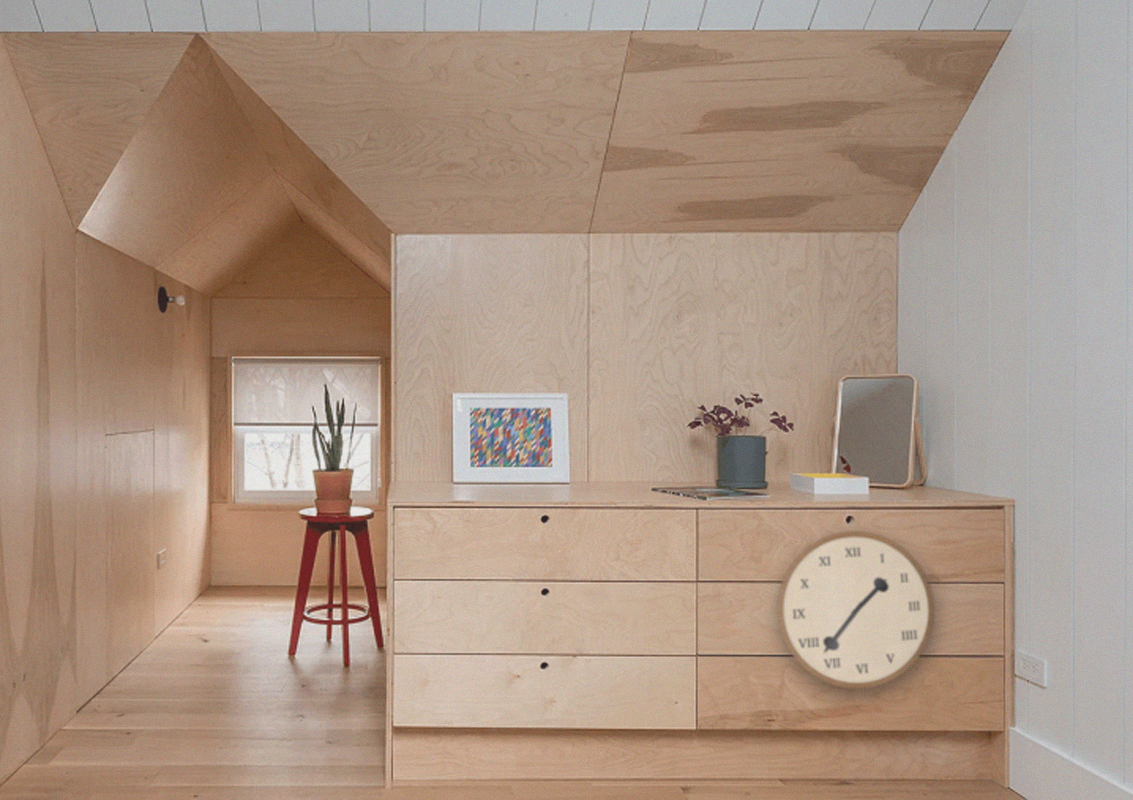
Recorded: 1h37
